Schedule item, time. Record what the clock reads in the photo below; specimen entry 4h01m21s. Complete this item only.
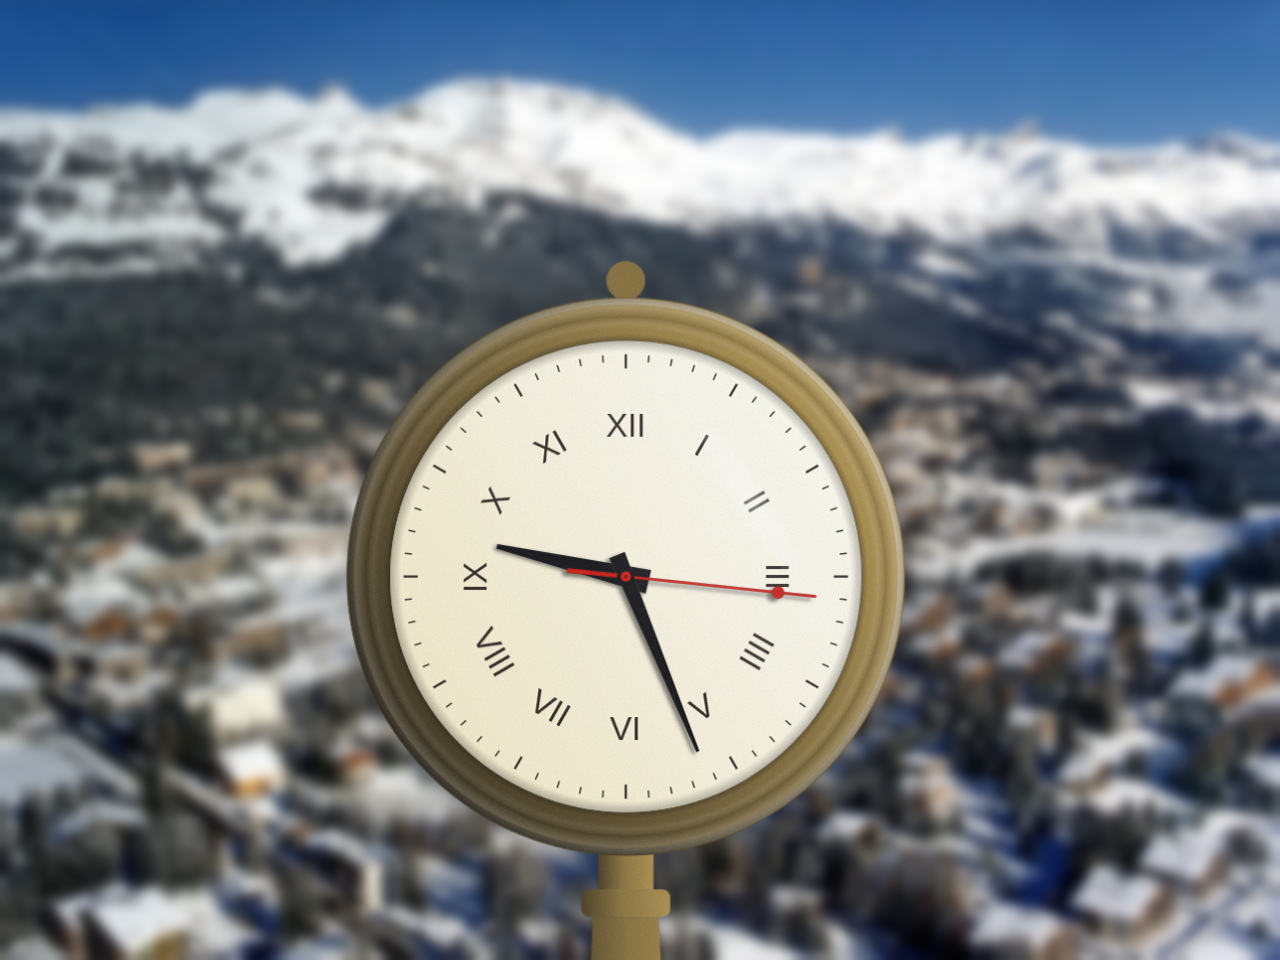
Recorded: 9h26m16s
